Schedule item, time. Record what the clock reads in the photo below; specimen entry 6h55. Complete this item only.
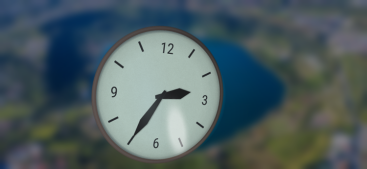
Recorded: 2h35
